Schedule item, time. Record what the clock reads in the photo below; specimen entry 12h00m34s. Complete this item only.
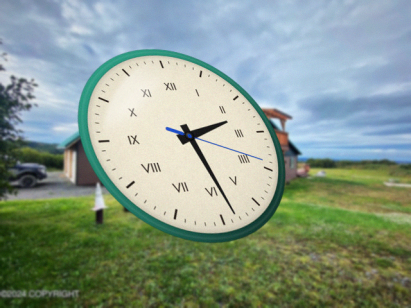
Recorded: 2h28m19s
